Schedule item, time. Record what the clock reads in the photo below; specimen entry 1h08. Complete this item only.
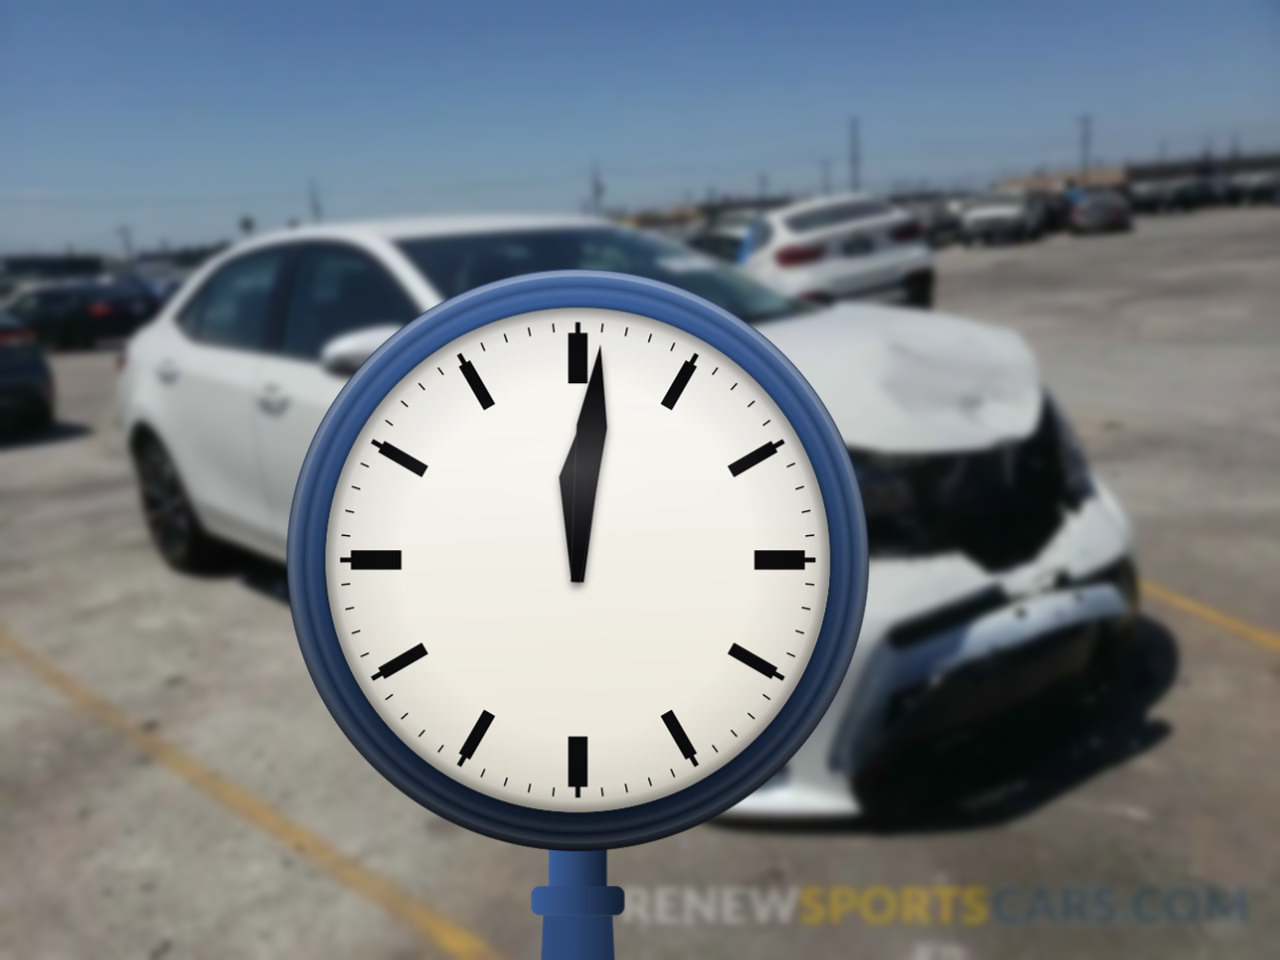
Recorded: 12h01
